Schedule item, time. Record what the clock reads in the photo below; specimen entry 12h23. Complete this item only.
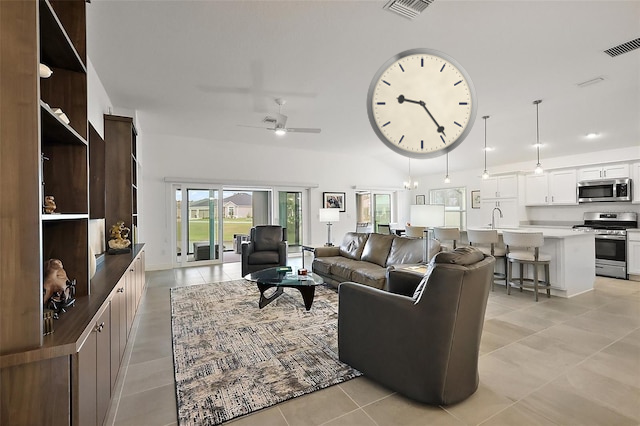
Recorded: 9h24
